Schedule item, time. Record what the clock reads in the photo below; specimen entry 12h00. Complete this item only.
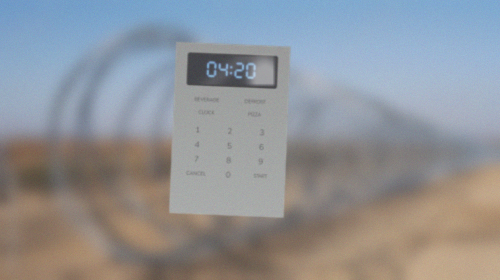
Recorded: 4h20
